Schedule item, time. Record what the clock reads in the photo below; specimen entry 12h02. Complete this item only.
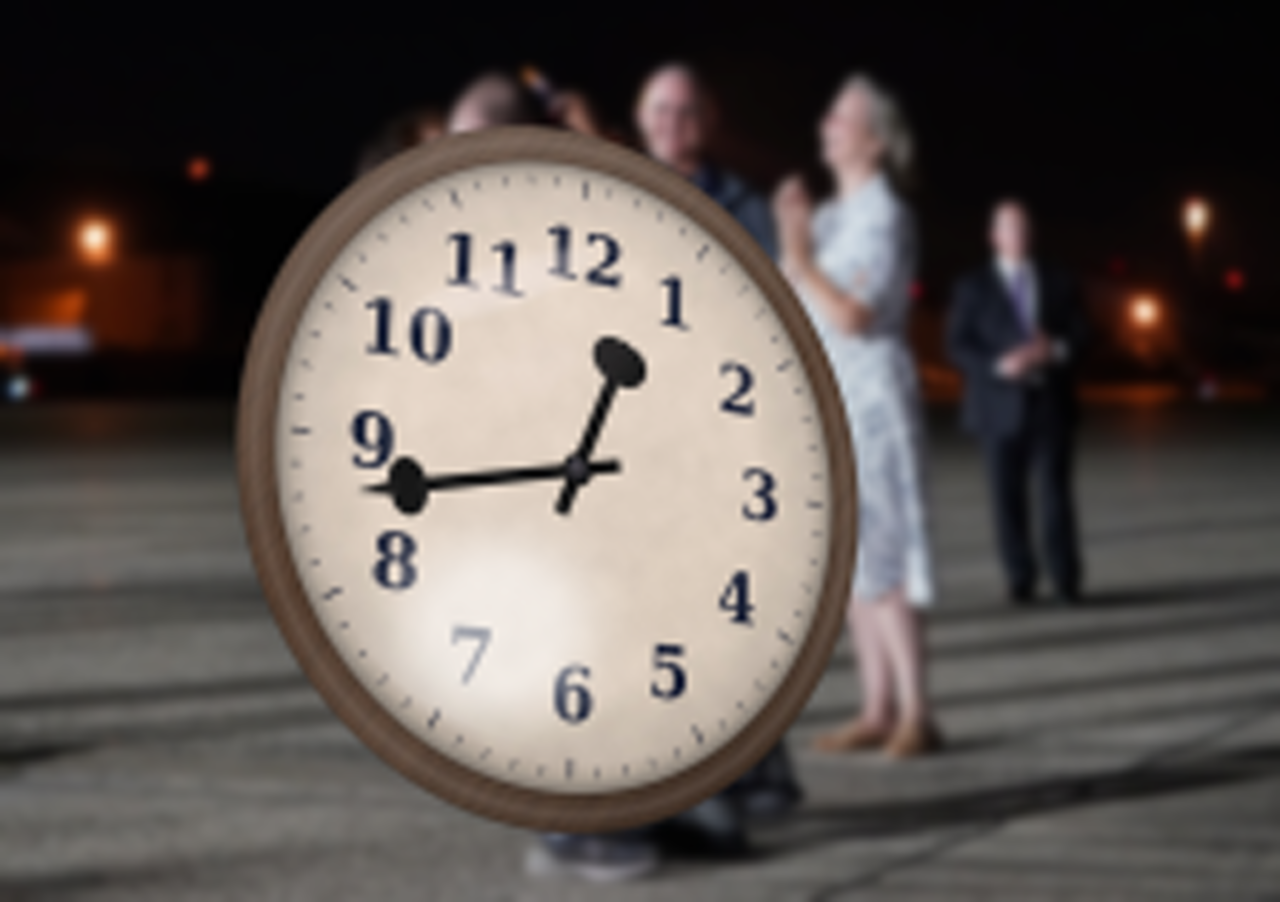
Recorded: 12h43
